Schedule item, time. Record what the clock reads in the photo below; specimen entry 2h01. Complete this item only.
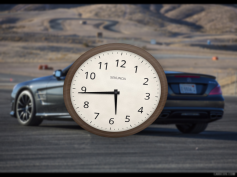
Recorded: 5h44
